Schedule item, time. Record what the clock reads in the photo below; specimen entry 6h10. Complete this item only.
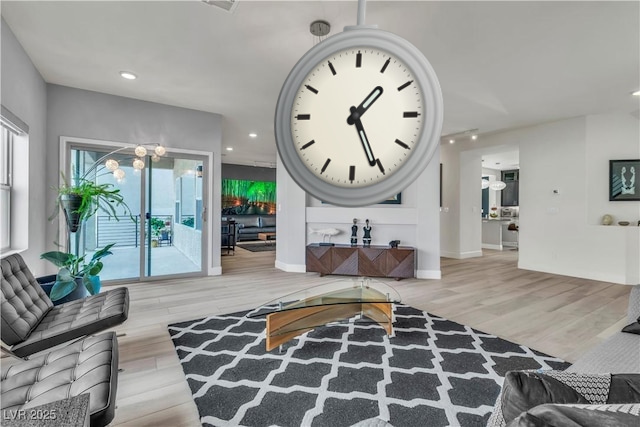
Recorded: 1h26
